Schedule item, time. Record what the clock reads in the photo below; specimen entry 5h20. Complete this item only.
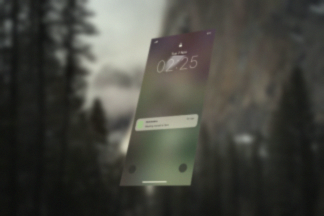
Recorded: 2h25
